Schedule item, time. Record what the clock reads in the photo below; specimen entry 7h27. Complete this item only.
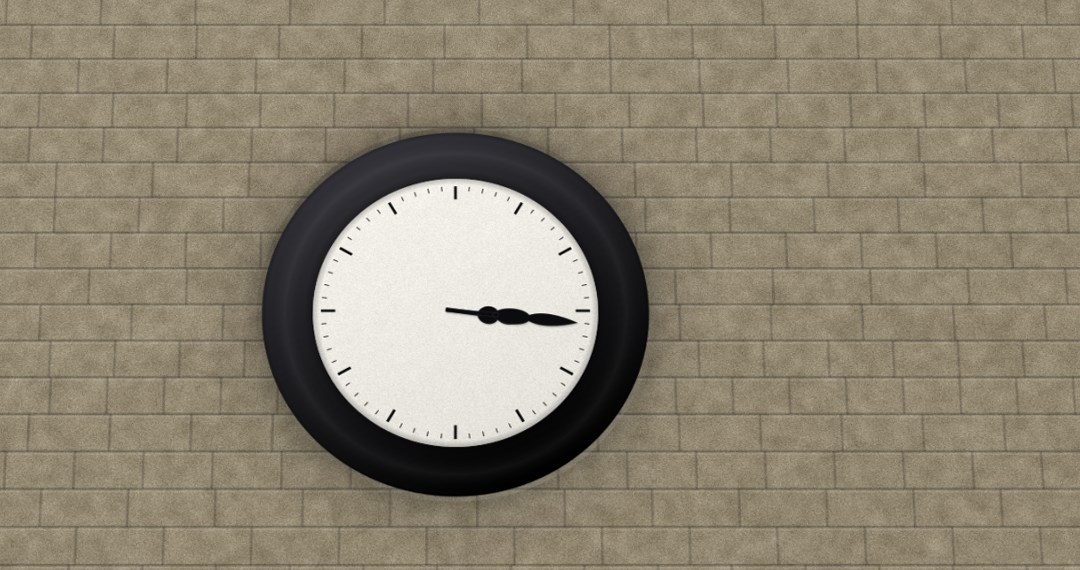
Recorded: 3h16
